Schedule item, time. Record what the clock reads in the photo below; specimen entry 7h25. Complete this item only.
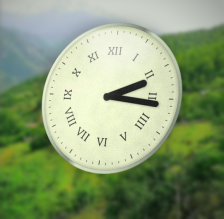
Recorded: 2h16
